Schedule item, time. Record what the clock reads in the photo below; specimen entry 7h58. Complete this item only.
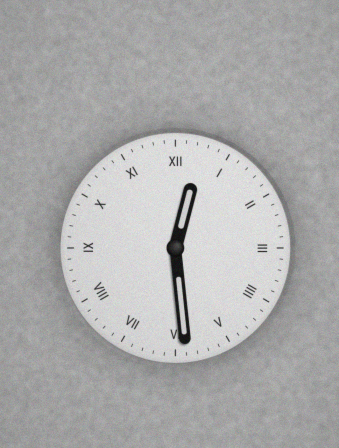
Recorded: 12h29
